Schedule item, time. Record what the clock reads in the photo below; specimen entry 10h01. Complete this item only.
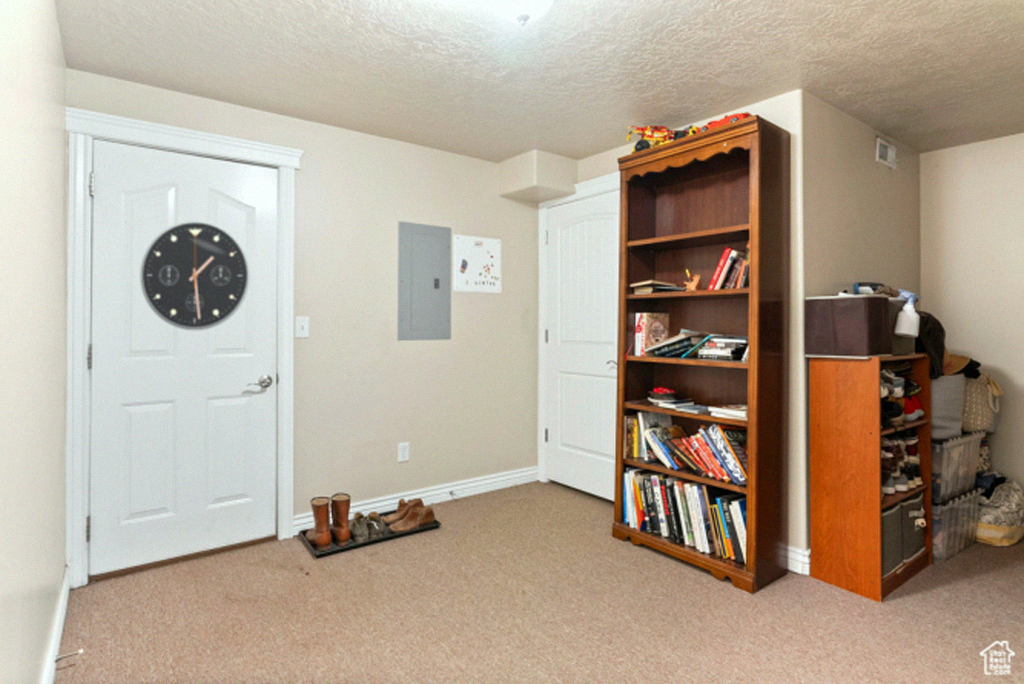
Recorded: 1h29
